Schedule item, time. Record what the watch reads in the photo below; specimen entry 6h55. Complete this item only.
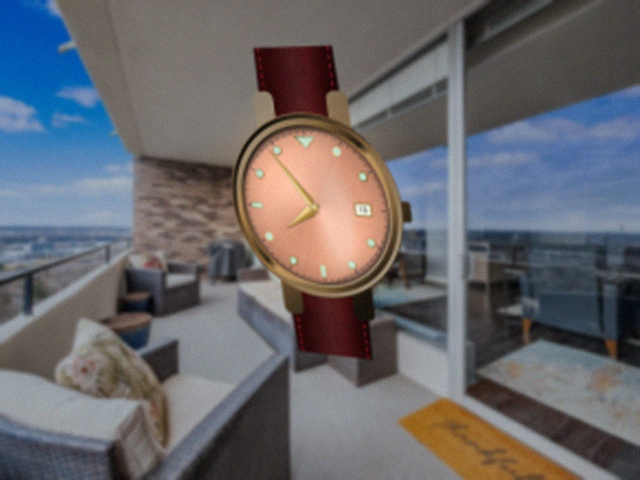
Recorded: 7h54
